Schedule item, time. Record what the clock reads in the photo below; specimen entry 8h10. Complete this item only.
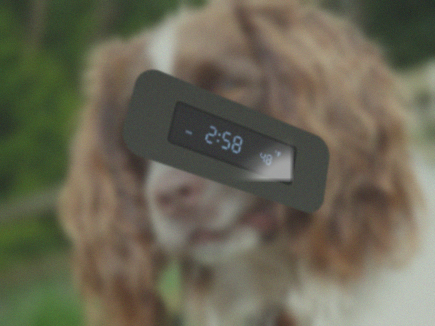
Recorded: 2h58
